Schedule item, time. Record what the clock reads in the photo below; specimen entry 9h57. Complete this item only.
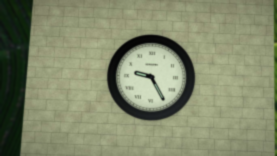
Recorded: 9h25
